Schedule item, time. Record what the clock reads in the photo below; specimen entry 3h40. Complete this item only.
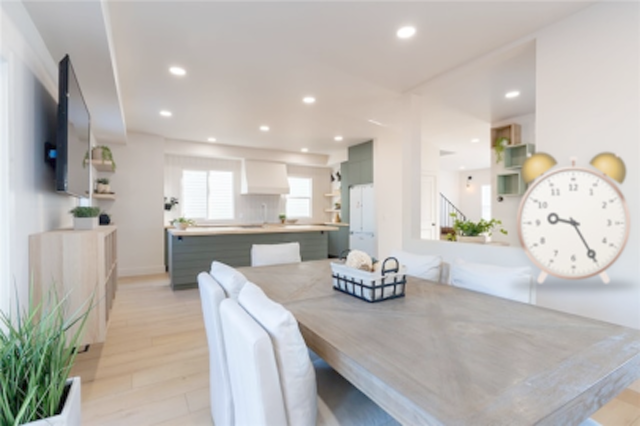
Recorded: 9h25
